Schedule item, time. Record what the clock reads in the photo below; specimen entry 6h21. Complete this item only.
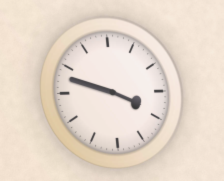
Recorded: 3h48
